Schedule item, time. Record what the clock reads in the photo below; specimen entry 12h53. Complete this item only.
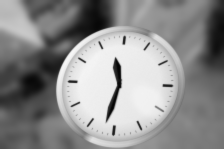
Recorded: 11h32
